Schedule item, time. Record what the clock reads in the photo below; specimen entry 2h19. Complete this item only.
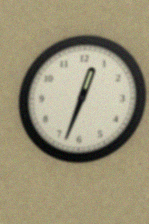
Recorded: 12h33
